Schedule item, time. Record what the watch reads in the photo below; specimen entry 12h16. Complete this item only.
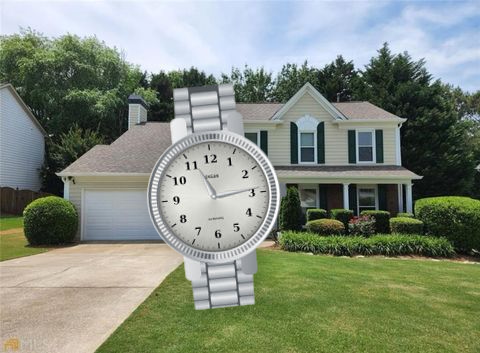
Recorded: 11h14
